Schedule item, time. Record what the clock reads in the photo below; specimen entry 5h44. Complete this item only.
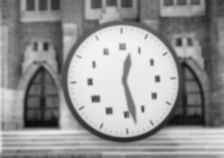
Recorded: 12h28
